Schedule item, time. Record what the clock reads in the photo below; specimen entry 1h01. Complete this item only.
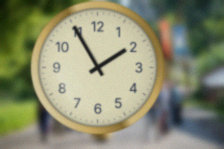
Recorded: 1h55
